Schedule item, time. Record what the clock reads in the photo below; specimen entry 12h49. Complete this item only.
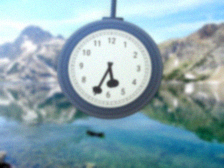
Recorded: 5h34
